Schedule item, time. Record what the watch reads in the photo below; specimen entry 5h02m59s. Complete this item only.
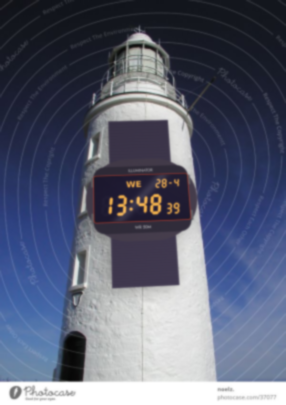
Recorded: 13h48m39s
